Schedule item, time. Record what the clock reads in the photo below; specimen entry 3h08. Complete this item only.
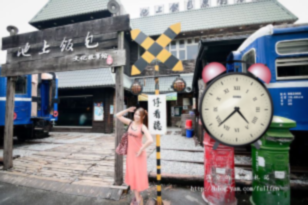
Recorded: 4h38
